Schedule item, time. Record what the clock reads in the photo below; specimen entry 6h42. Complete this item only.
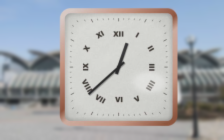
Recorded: 12h38
